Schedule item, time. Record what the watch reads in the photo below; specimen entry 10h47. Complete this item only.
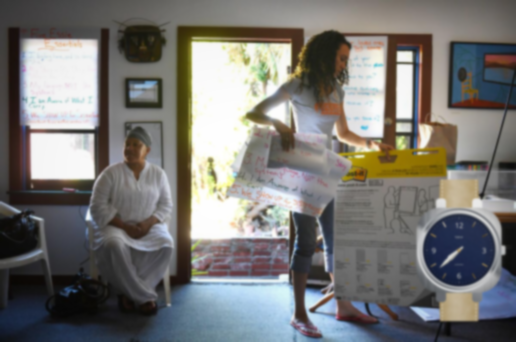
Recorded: 7h38
